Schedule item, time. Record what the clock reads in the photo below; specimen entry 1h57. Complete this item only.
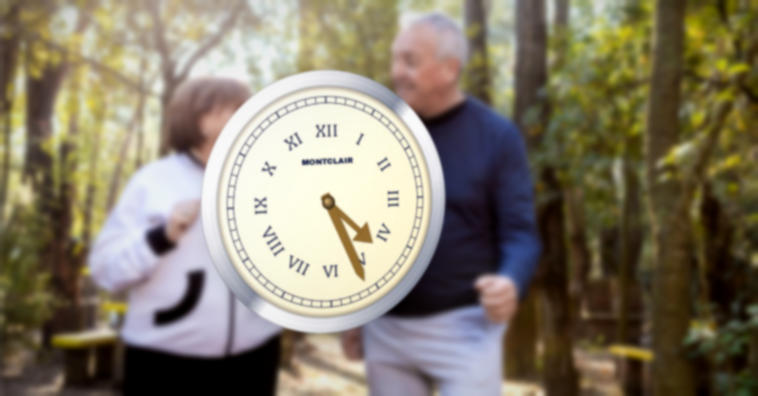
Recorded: 4h26
